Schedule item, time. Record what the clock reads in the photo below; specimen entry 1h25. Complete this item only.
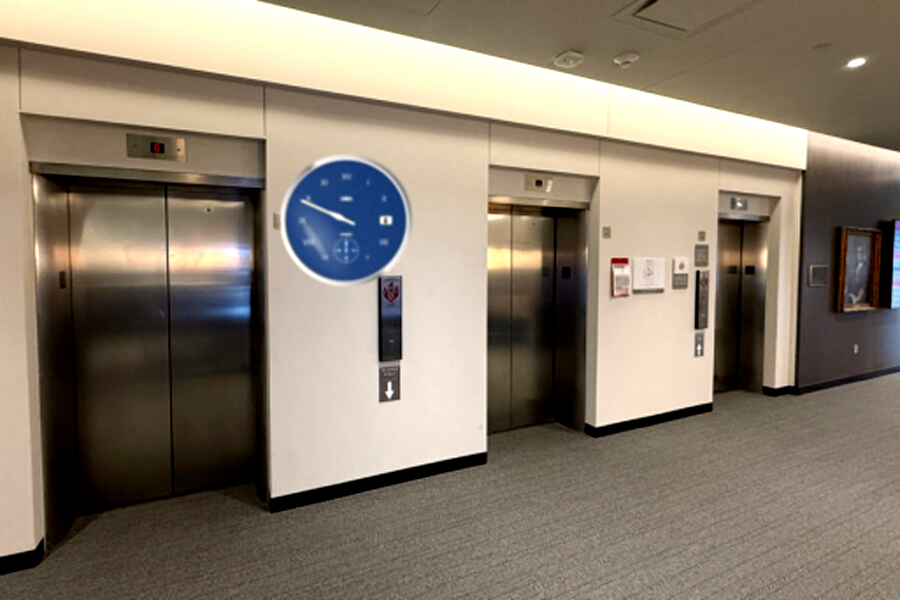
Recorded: 9h49
